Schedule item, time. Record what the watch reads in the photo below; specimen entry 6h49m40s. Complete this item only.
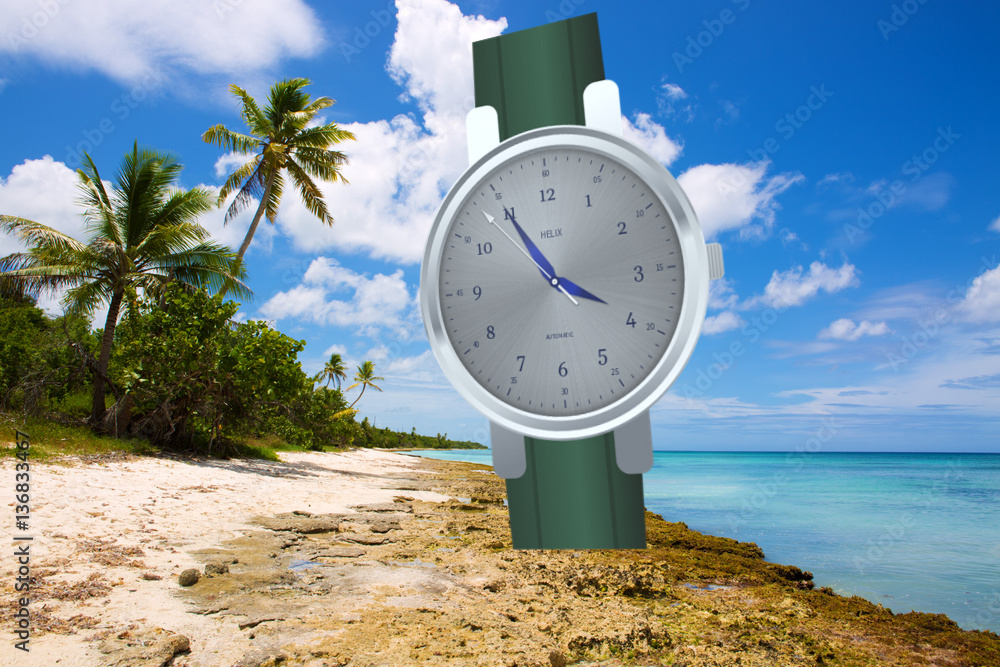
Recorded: 3h54m53s
